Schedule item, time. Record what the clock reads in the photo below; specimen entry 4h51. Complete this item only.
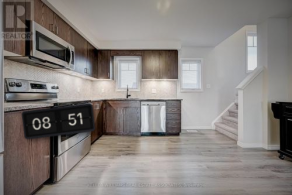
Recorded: 8h51
